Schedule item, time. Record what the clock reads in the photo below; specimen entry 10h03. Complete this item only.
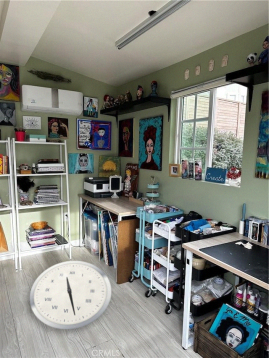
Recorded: 11h27
